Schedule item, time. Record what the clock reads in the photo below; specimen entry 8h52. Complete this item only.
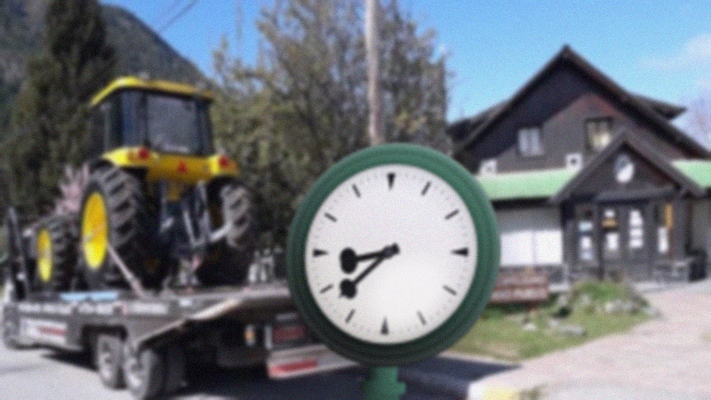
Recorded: 8h38
